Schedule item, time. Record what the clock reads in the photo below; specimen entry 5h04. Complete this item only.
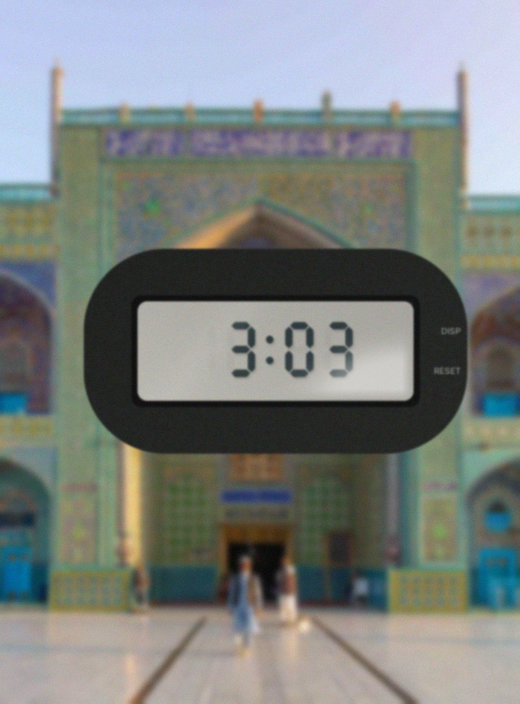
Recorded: 3h03
